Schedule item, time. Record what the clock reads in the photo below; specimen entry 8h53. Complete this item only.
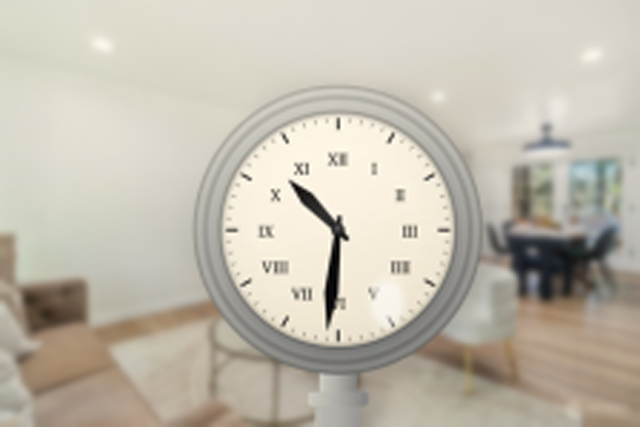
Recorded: 10h31
